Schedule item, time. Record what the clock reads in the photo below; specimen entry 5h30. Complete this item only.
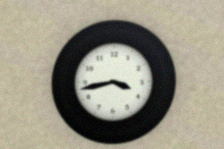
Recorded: 3h43
